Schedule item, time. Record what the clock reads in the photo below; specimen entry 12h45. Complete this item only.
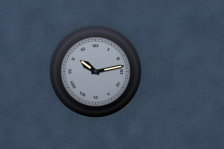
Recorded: 10h13
